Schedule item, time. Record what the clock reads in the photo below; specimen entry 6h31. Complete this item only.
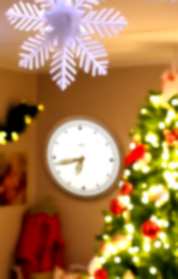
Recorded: 6h43
